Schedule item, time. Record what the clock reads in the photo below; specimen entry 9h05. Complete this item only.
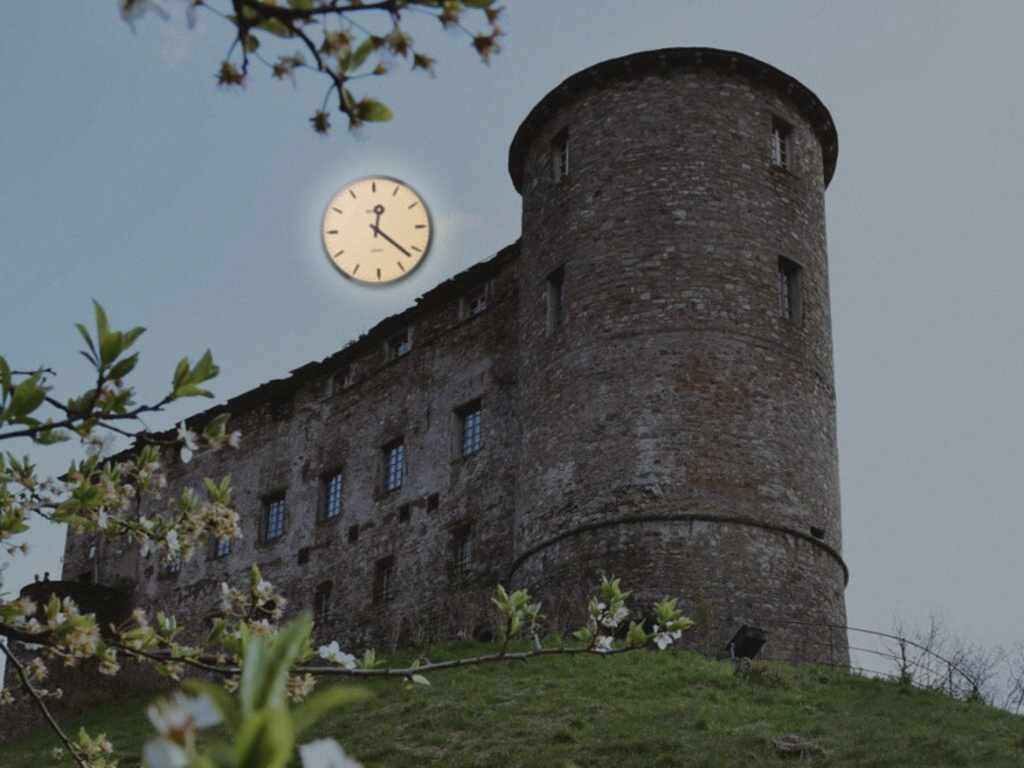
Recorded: 12h22
